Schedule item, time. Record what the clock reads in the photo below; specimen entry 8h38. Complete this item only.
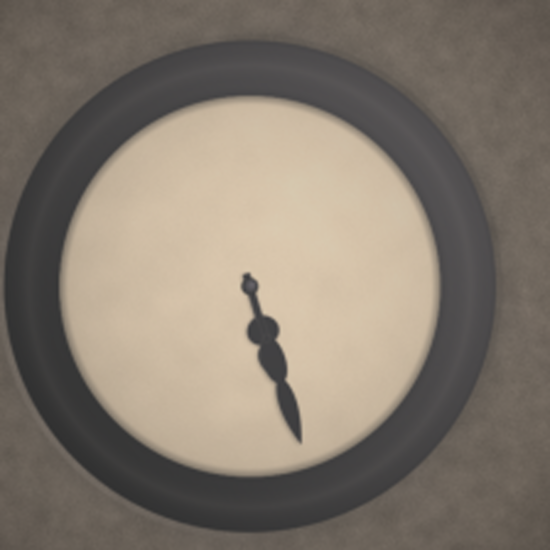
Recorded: 5h27
